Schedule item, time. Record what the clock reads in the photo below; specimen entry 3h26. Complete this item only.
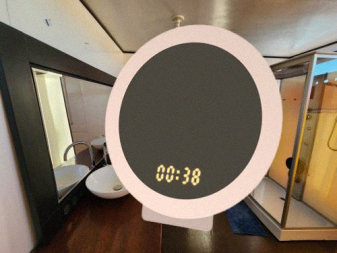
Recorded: 0h38
